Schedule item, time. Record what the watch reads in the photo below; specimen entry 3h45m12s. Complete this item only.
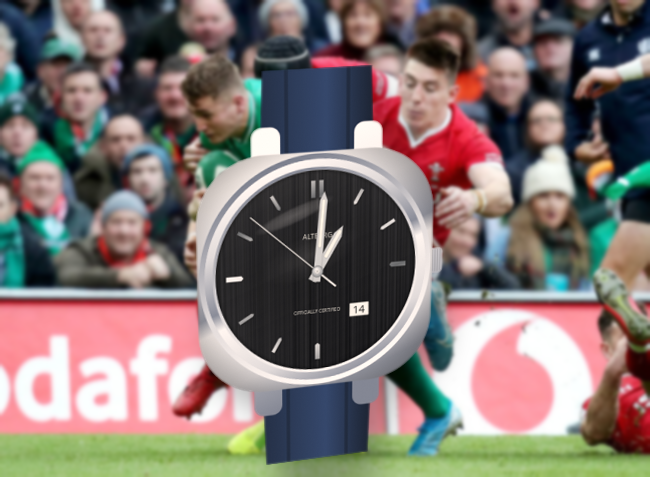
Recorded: 1h00m52s
